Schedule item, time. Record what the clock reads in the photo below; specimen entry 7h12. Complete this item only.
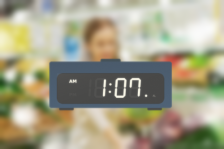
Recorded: 1h07
